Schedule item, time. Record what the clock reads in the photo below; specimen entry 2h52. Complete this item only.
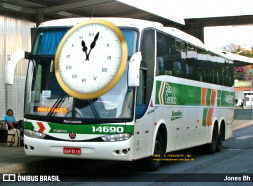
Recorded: 11h03
